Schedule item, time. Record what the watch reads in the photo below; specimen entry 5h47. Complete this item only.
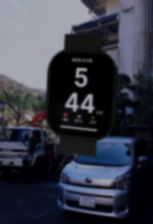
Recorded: 5h44
